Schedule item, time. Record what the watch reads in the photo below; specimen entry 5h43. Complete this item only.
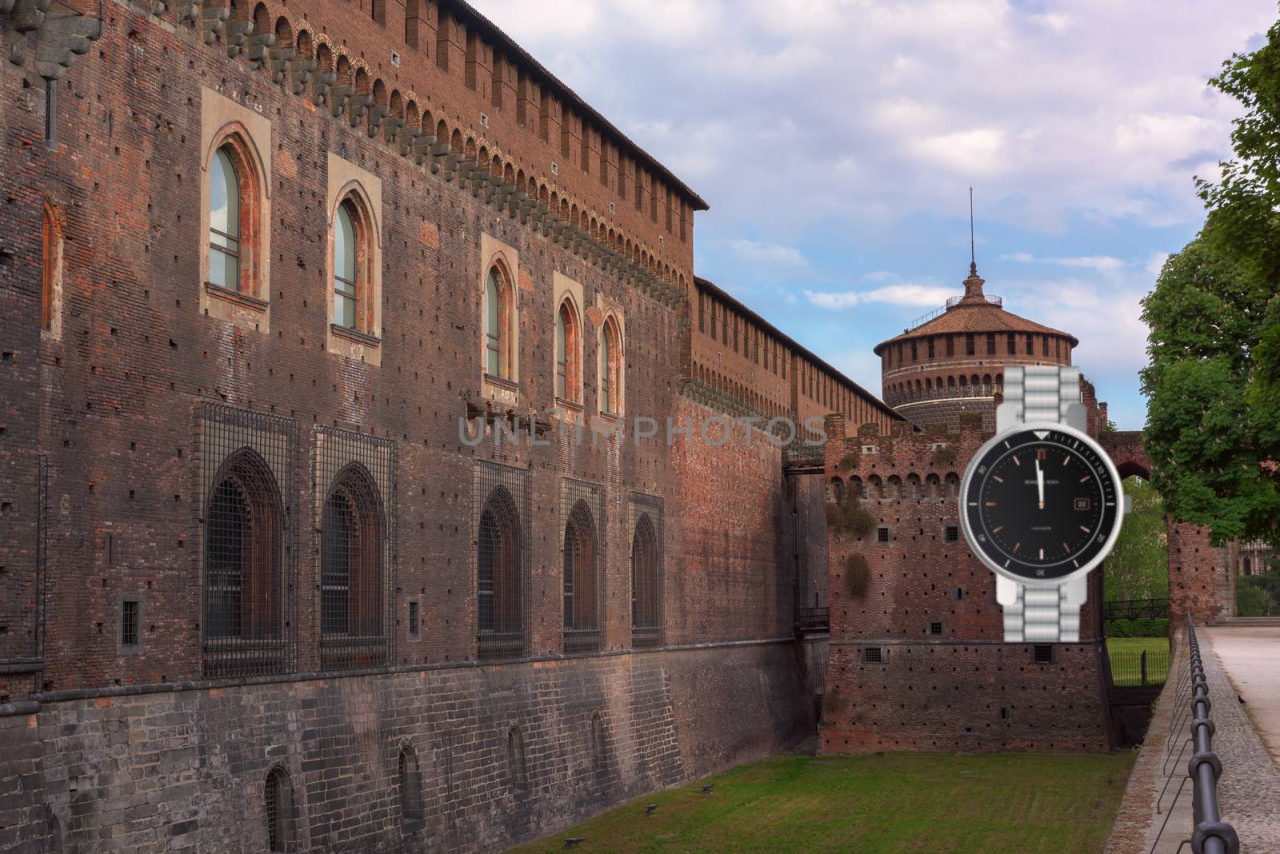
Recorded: 11h59
